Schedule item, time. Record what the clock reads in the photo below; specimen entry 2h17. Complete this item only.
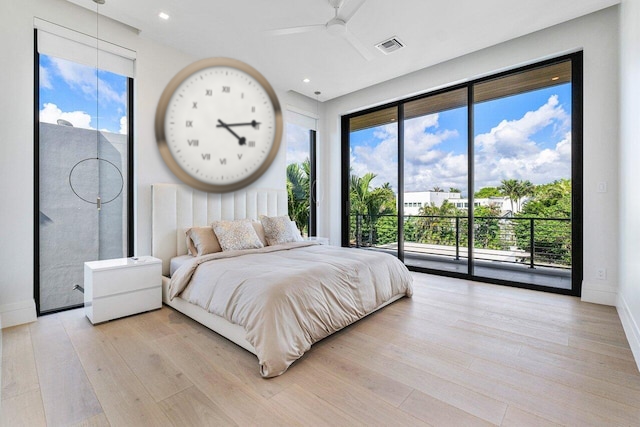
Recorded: 4h14
